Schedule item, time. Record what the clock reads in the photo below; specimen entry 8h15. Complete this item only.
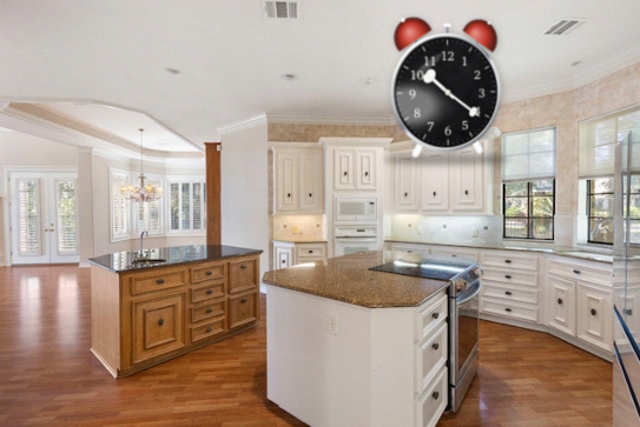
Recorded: 10h21
